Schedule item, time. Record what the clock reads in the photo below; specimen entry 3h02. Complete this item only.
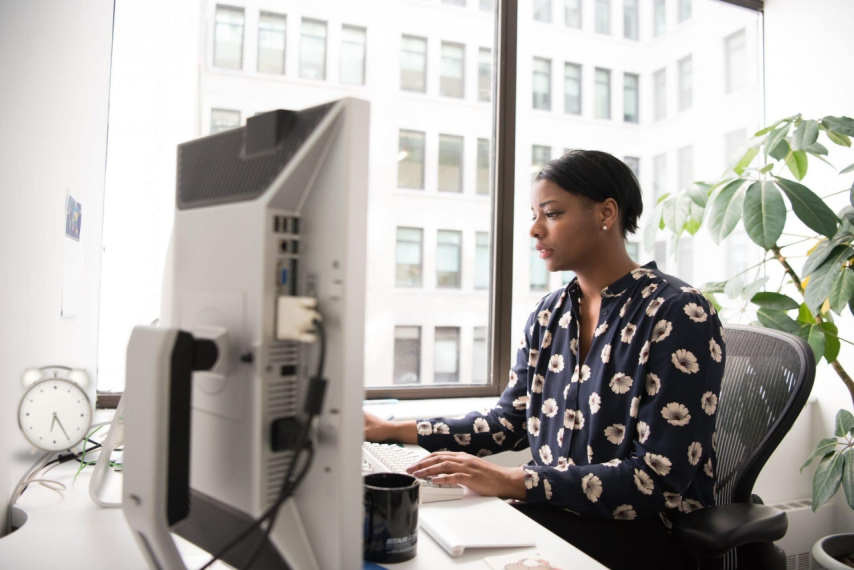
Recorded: 6h25
